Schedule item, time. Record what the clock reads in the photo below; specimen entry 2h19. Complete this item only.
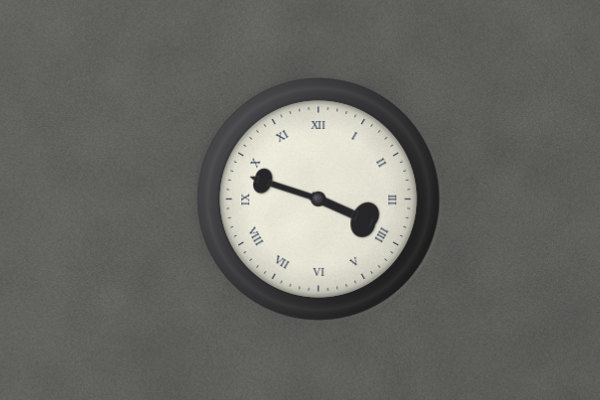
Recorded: 3h48
